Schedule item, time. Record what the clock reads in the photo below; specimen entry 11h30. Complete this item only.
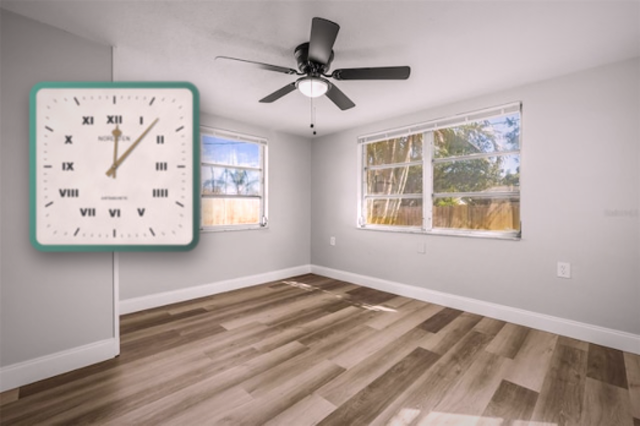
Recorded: 12h07
